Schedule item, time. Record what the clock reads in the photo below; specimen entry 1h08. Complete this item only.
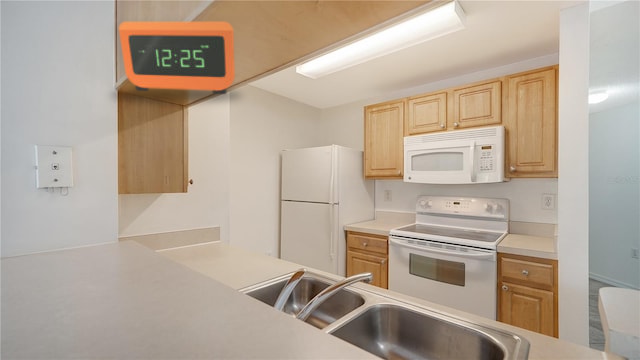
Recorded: 12h25
